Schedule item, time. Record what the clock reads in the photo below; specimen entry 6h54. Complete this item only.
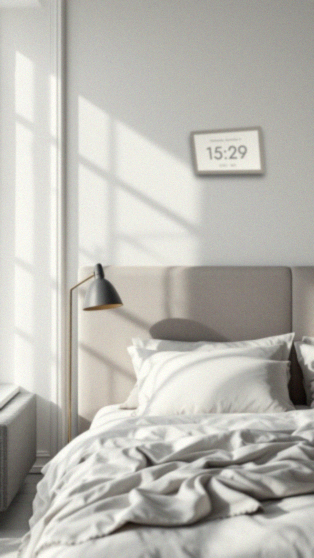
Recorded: 15h29
